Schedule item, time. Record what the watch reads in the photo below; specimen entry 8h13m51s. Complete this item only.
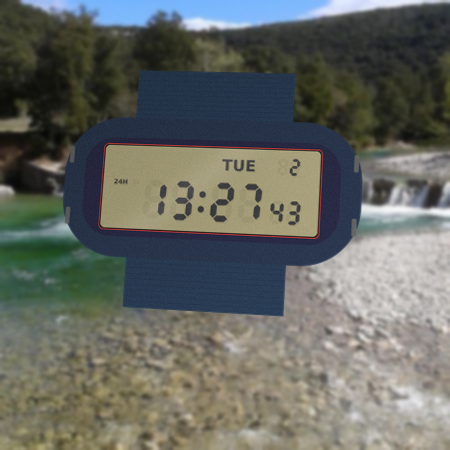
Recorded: 13h27m43s
